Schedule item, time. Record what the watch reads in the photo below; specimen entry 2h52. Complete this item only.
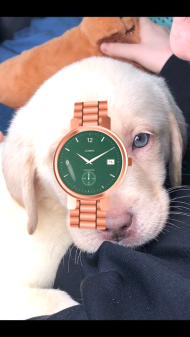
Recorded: 10h10
